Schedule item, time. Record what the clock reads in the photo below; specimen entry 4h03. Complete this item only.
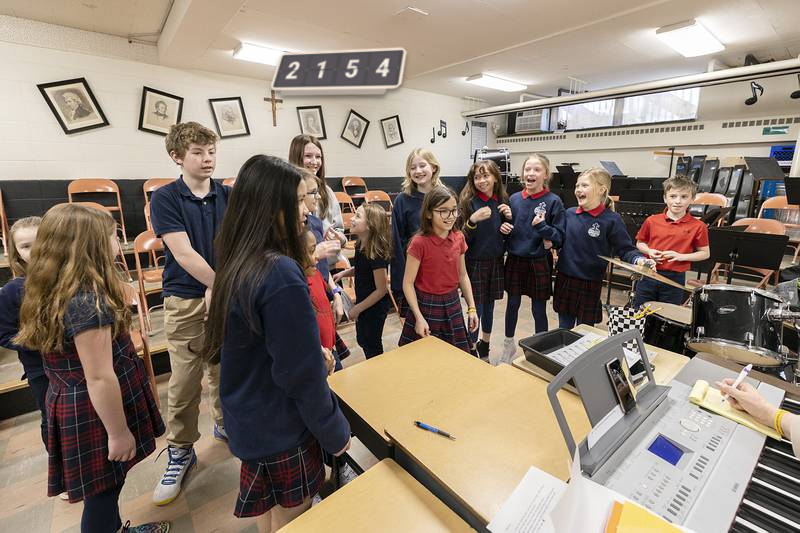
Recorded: 21h54
